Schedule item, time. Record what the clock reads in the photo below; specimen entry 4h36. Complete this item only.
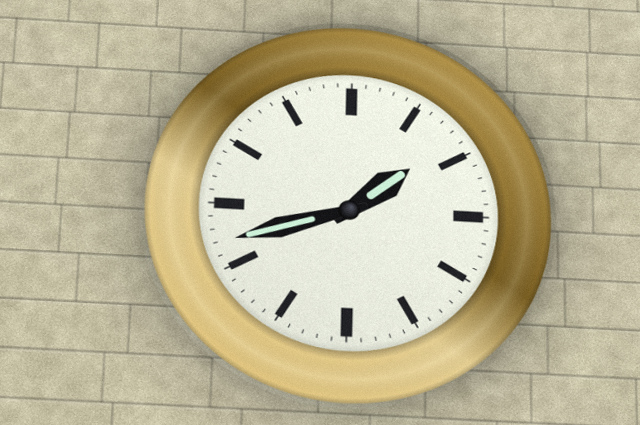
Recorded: 1h42
